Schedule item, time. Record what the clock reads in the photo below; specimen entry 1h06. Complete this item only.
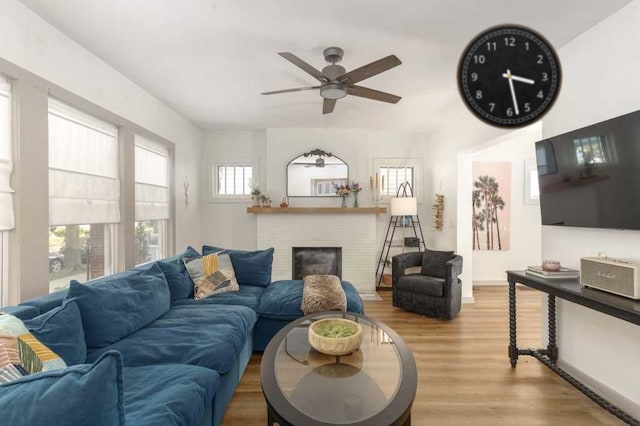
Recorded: 3h28
